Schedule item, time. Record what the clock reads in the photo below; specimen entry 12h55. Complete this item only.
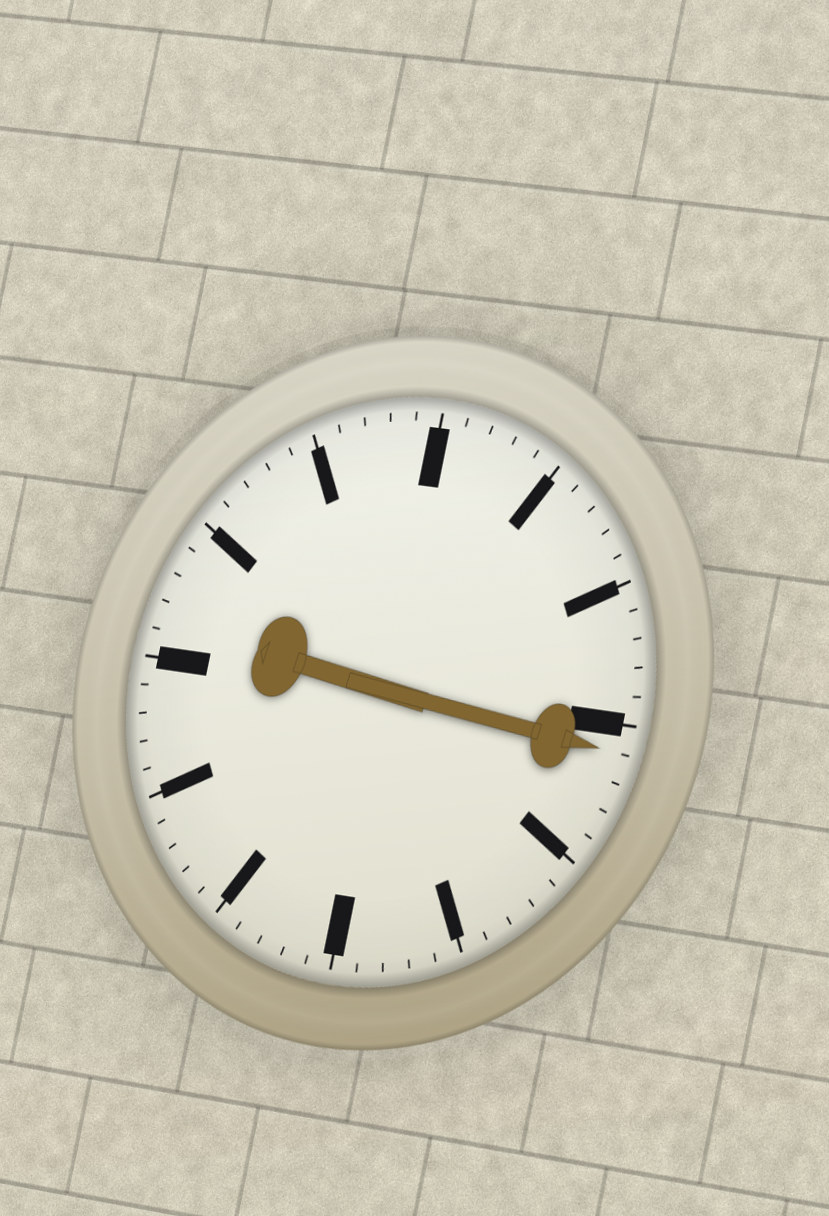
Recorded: 9h16
